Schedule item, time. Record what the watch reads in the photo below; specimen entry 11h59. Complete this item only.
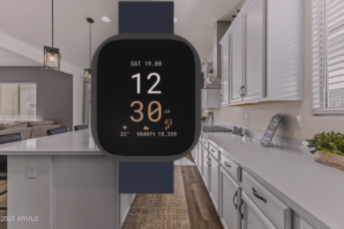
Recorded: 12h30
